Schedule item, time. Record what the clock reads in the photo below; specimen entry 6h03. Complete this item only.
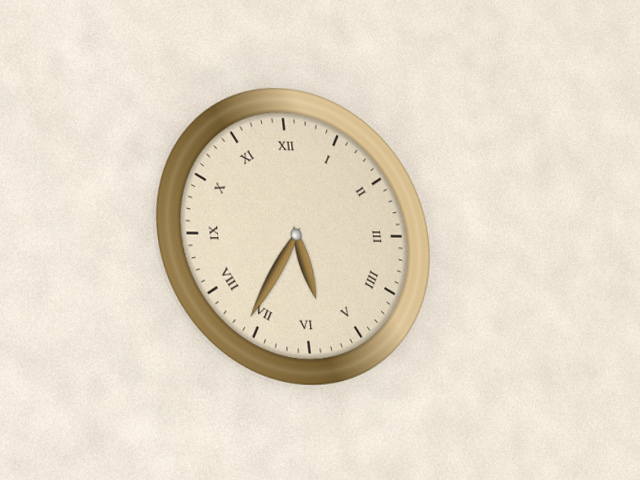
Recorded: 5h36
